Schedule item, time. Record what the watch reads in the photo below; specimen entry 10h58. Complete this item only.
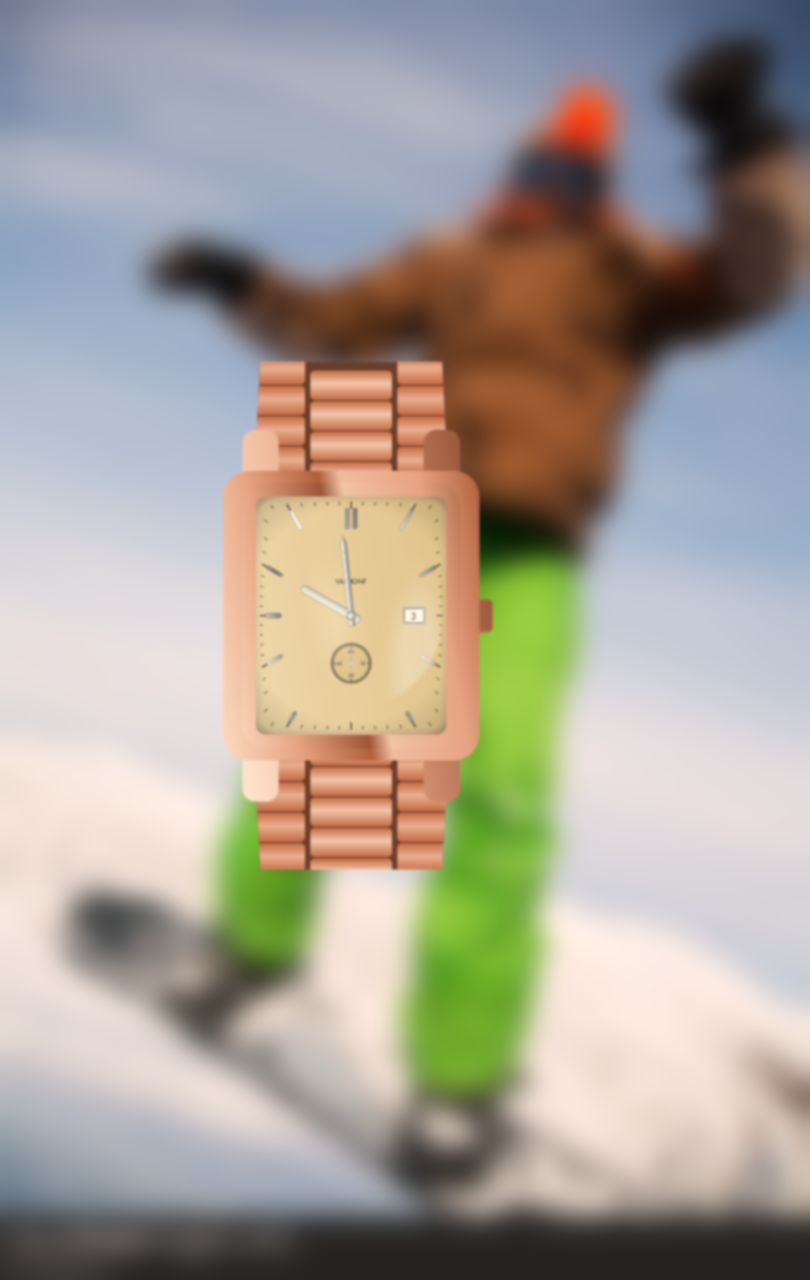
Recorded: 9h59
